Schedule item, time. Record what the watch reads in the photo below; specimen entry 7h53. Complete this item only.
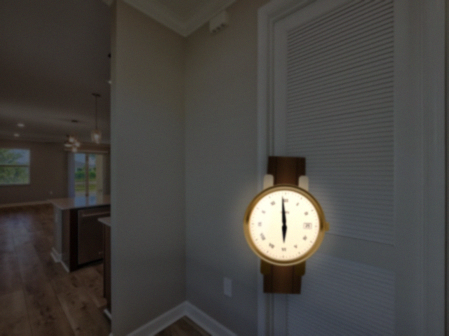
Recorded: 5h59
